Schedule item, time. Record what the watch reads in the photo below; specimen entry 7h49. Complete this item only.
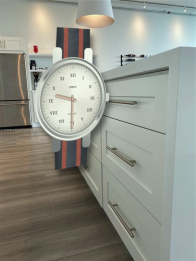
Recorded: 9h30
